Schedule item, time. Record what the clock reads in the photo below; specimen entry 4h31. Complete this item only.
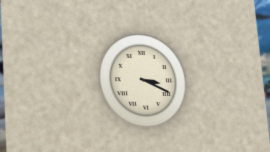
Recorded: 3h19
